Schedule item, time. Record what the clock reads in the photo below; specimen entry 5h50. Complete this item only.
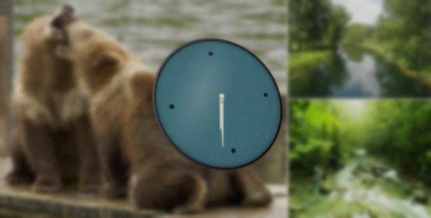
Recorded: 6h32
